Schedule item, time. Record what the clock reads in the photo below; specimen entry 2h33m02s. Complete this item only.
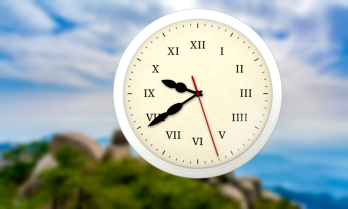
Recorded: 9h39m27s
